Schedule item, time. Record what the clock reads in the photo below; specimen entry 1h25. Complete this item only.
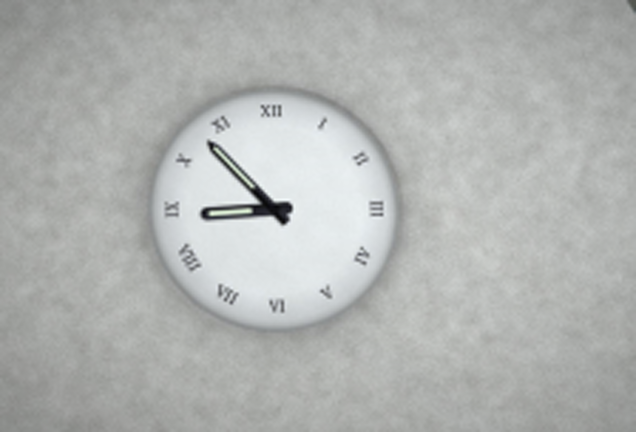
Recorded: 8h53
